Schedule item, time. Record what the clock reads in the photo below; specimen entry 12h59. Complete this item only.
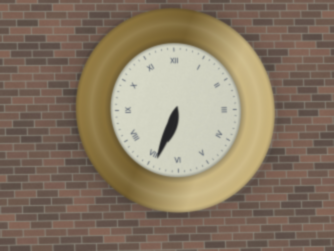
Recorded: 6h34
